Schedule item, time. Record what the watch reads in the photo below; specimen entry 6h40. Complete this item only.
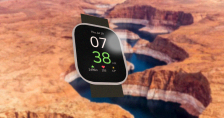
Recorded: 7h38
